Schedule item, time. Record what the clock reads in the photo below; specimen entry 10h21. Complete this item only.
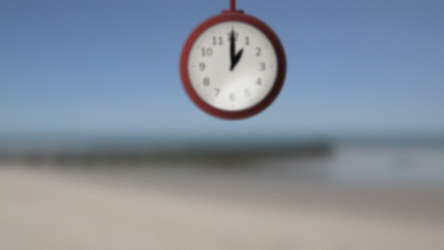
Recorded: 1h00
